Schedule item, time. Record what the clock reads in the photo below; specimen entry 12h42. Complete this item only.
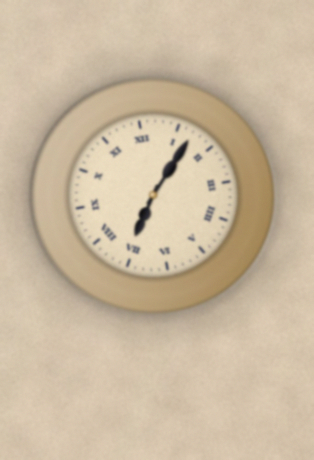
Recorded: 7h07
